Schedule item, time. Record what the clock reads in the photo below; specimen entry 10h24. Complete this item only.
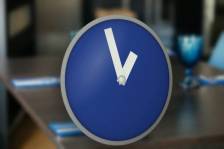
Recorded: 12h57
